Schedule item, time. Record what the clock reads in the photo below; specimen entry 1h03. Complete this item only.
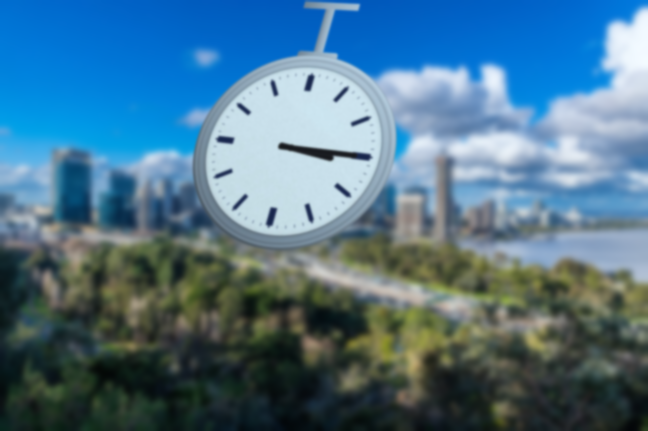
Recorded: 3h15
